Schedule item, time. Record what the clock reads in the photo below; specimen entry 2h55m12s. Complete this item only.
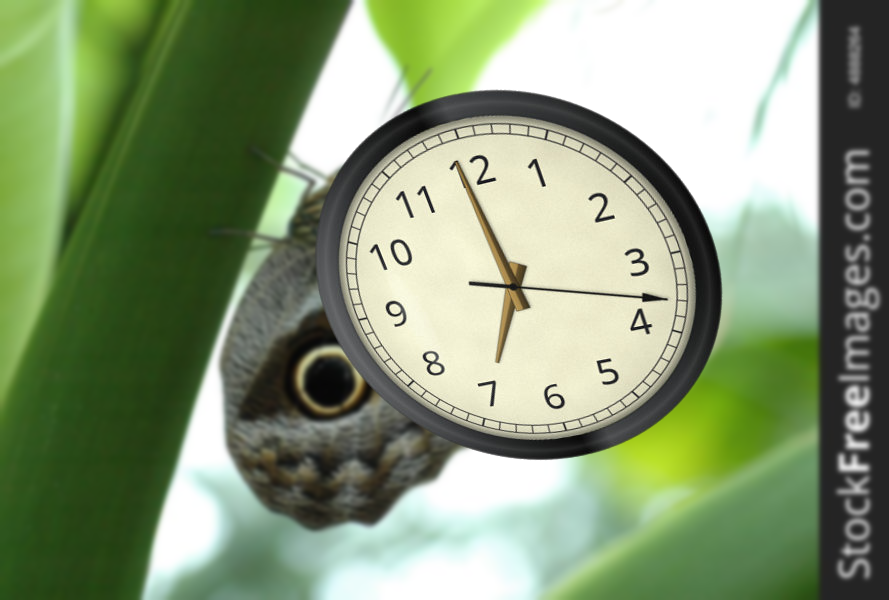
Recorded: 6h59m18s
